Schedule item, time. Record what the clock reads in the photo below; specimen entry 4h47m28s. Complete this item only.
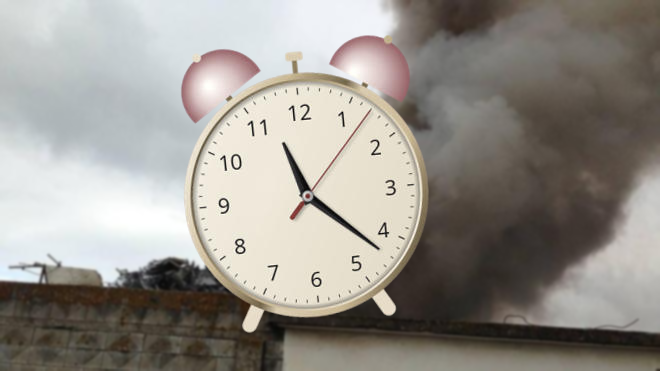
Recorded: 11h22m07s
